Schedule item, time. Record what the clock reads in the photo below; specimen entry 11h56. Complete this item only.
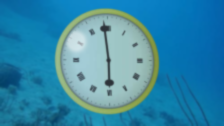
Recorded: 5h59
